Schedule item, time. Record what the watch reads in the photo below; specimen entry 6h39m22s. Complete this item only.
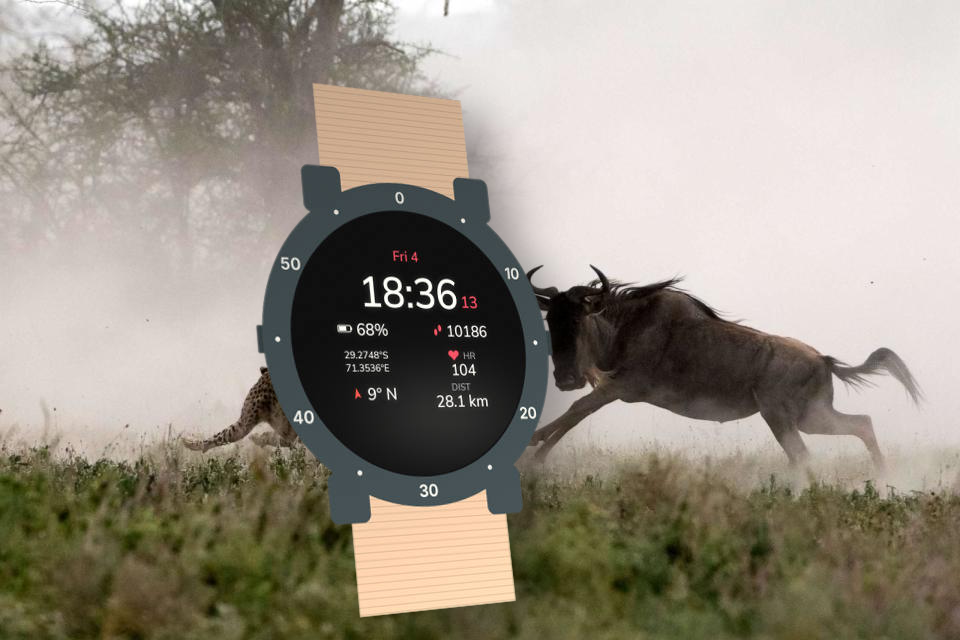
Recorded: 18h36m13s
